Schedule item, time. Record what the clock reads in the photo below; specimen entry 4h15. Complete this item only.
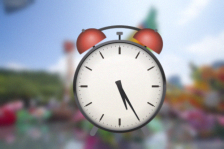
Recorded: 5h25
